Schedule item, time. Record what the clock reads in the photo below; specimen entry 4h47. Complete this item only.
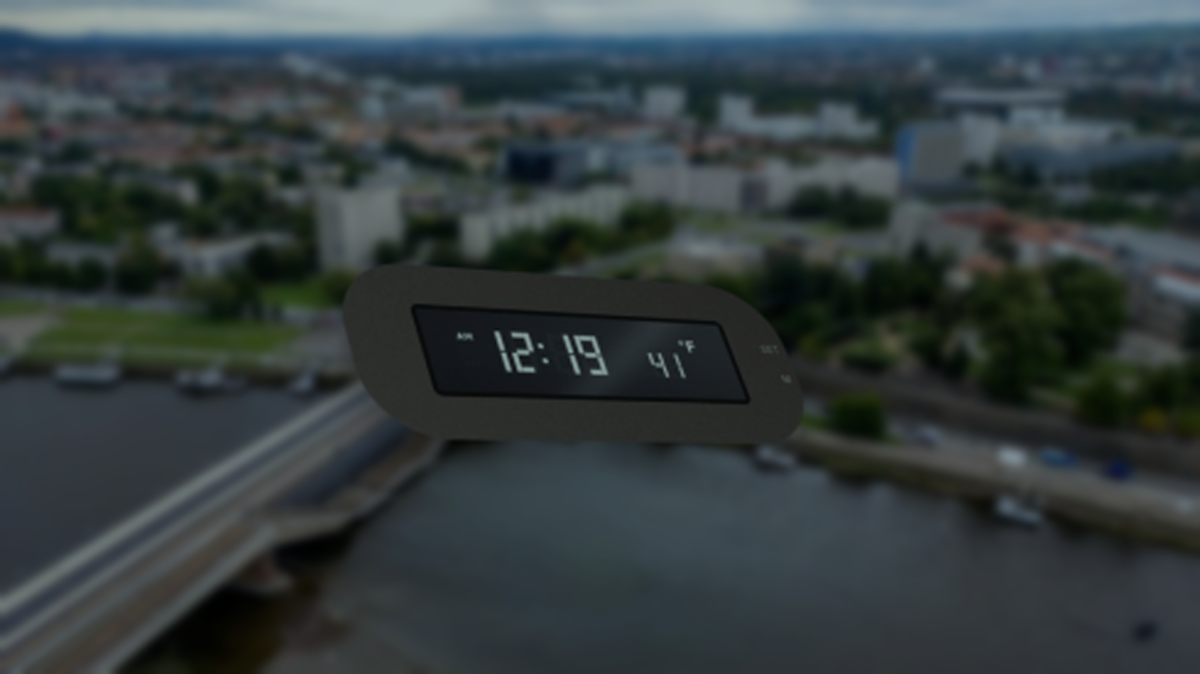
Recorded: 12h19
